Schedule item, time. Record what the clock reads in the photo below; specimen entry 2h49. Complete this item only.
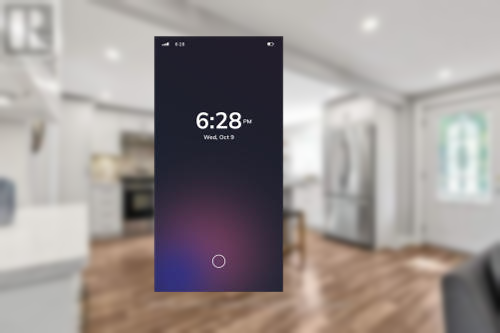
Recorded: 6h28
